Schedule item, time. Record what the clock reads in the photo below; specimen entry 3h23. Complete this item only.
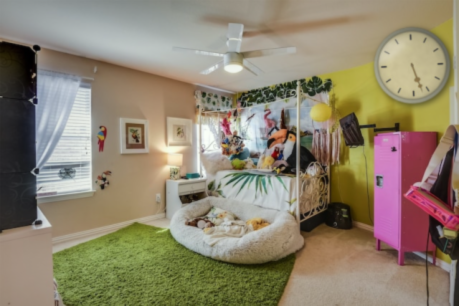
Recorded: 5h27
